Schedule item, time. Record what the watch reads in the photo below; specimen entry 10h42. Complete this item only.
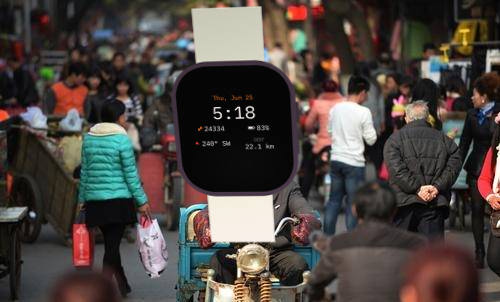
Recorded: 5h18
